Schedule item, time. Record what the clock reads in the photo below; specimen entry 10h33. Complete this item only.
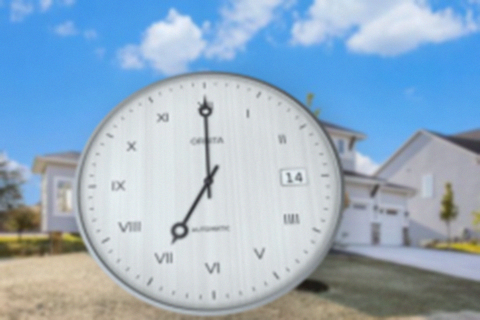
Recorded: 7h00
